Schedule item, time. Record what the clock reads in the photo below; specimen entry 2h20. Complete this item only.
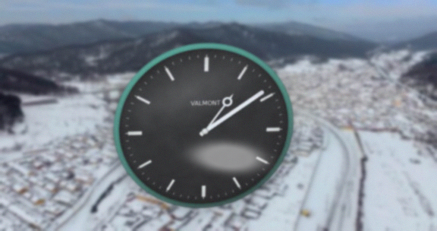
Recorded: 1h09
